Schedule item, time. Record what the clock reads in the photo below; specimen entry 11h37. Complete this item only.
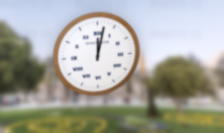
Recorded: 12h02
